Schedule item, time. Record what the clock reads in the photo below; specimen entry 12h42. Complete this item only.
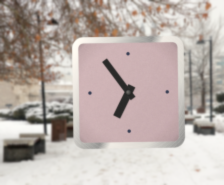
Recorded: 6h54
